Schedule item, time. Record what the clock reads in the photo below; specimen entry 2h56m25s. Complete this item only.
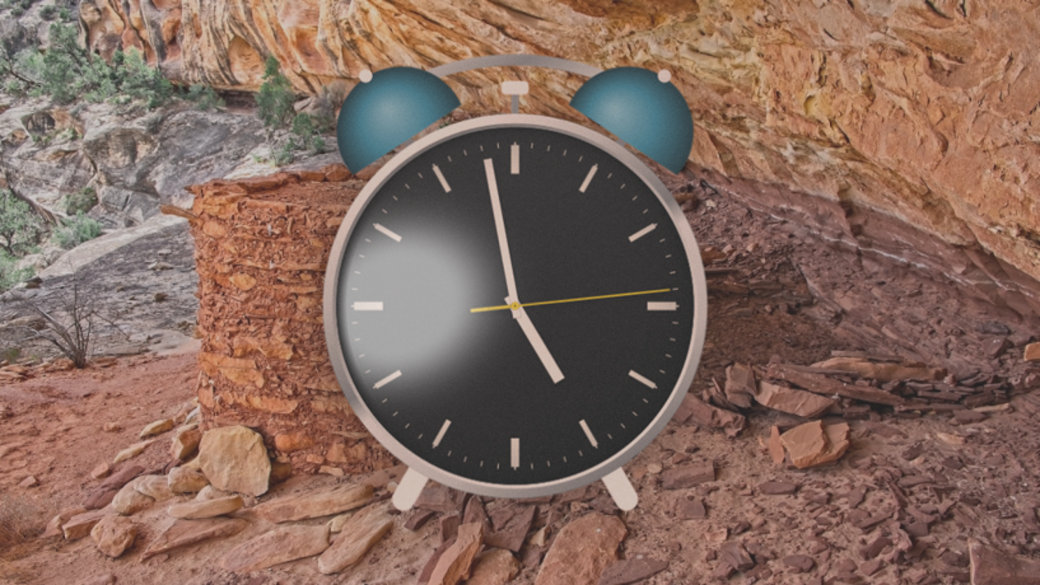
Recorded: 4h58m14s
